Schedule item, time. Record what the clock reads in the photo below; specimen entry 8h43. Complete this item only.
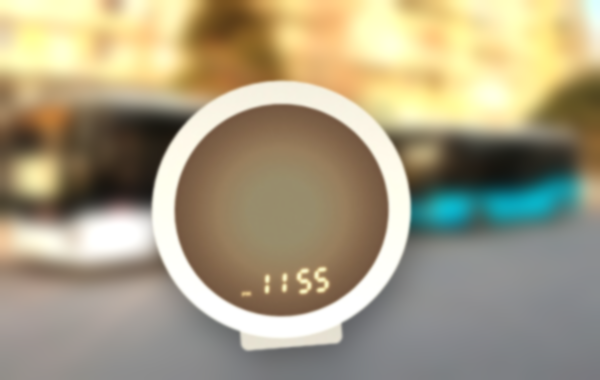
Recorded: 11h55
